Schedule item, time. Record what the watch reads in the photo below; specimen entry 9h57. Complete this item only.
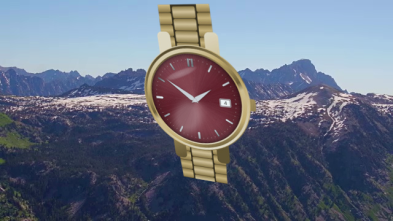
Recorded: 1h51
